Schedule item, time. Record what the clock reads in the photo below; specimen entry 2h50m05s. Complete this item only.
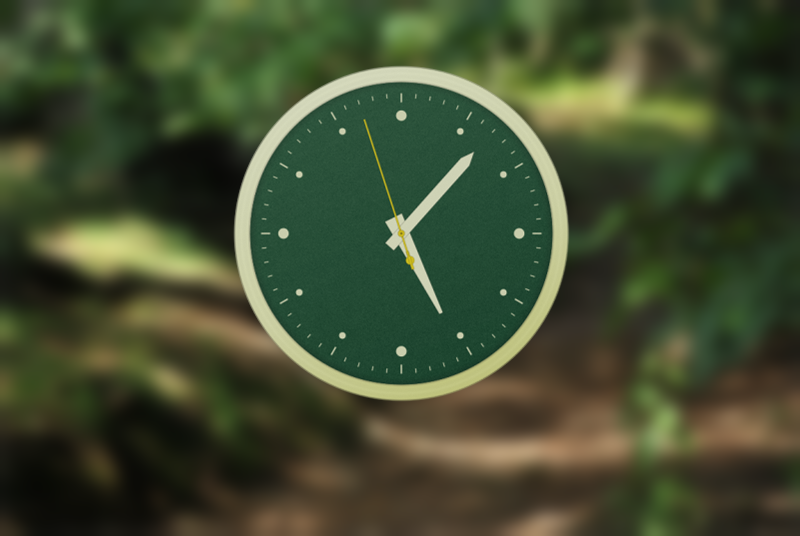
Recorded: 5h06m57s
